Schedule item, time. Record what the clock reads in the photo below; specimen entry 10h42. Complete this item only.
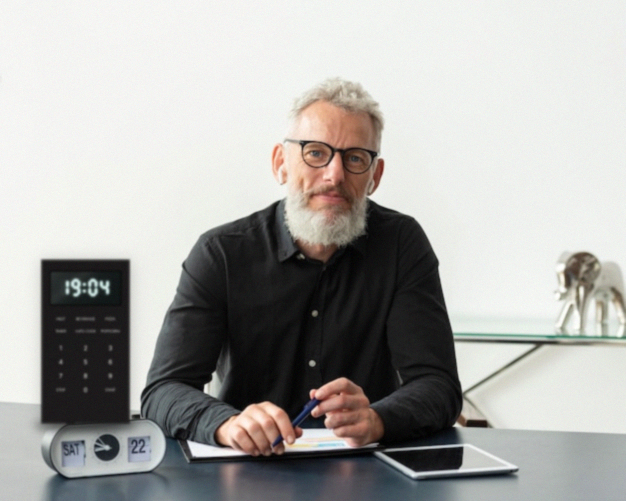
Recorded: 19h04
